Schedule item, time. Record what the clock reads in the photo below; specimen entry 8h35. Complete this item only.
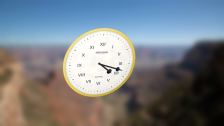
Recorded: 4h18
